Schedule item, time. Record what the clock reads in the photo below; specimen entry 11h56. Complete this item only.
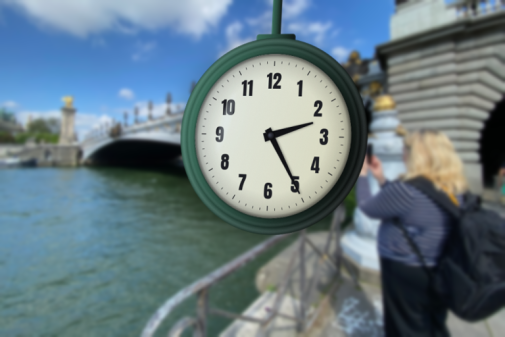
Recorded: 2h25
